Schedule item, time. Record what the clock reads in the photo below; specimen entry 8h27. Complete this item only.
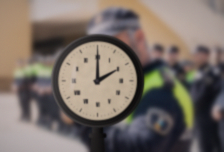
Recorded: 2h00
